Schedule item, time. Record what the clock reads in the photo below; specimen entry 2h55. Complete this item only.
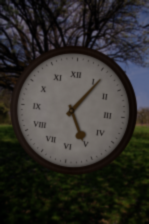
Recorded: 5h06
